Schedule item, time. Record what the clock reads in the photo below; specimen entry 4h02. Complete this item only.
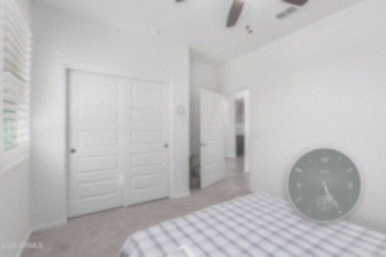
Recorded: 5h25
